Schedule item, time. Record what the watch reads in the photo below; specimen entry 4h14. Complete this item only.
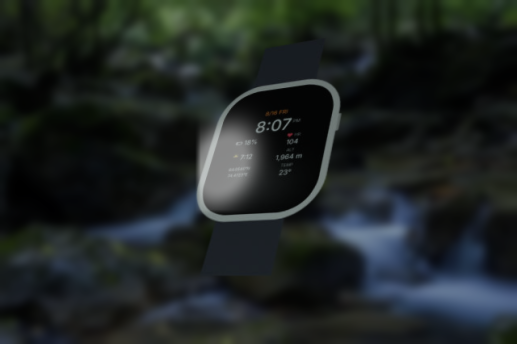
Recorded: 8h07
